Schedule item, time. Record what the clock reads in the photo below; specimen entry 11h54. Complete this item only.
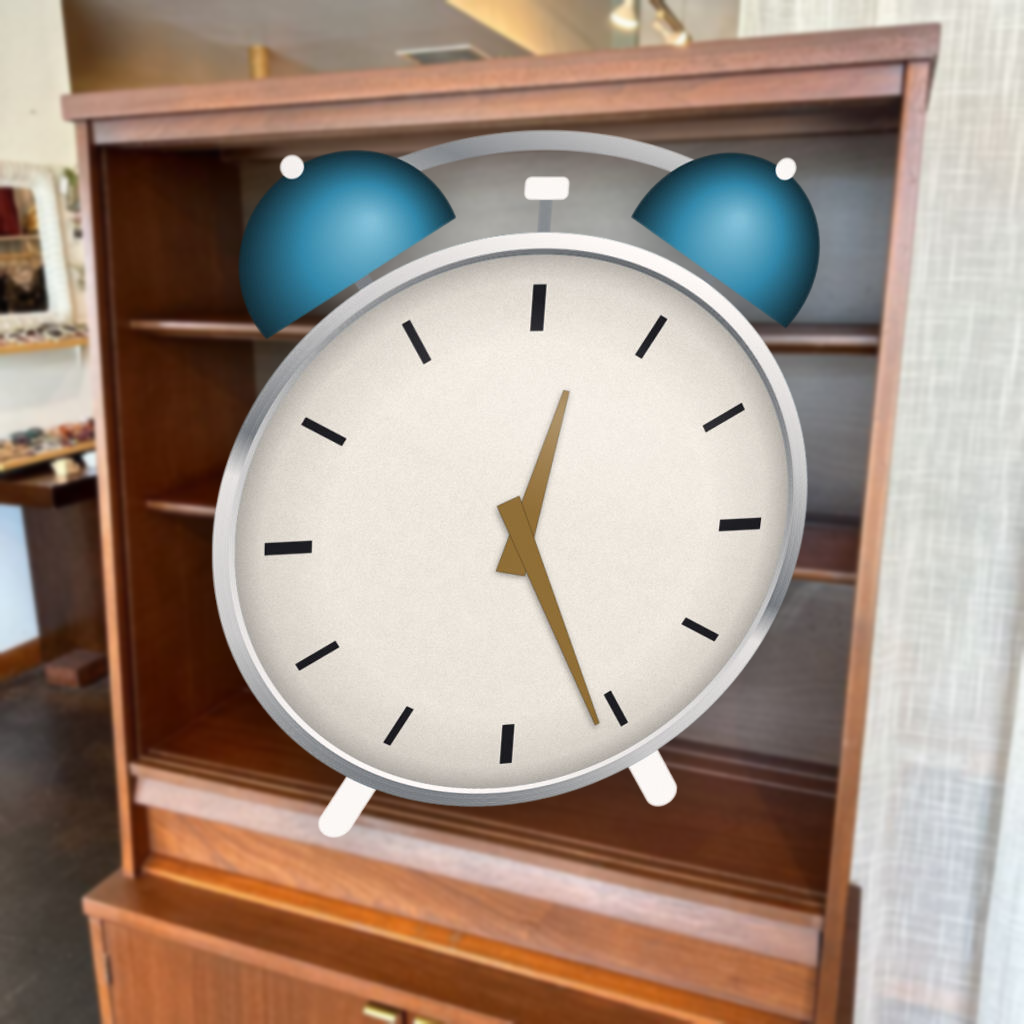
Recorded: 12h26
